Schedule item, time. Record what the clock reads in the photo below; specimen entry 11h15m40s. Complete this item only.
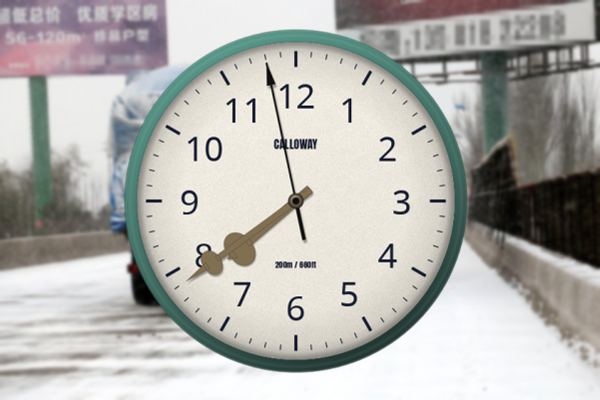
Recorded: 7h38m58s
